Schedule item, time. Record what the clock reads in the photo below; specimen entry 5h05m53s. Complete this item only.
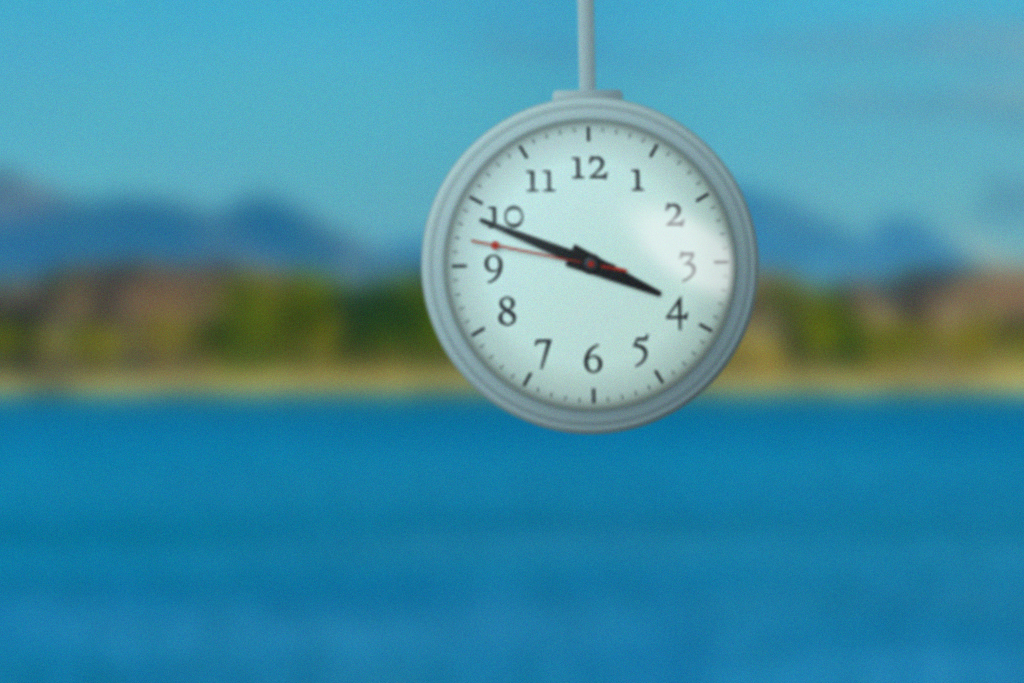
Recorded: 3h48m47s
